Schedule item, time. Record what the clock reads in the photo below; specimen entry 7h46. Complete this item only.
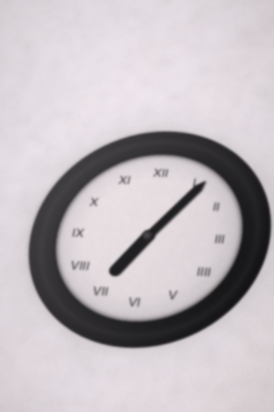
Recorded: 7h06
